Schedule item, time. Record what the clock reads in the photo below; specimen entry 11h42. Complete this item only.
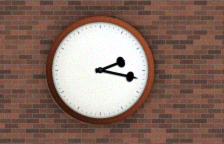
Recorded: 2h17
